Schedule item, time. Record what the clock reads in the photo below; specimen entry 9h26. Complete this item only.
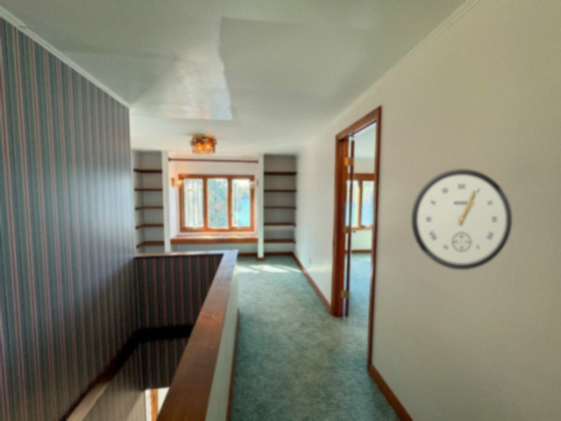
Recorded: 1h04
